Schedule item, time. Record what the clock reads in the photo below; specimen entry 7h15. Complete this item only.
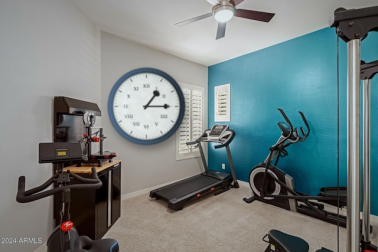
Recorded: 1h15
